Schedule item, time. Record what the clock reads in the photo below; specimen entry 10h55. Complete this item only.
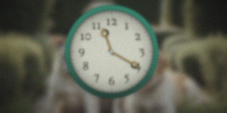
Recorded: 11h20
